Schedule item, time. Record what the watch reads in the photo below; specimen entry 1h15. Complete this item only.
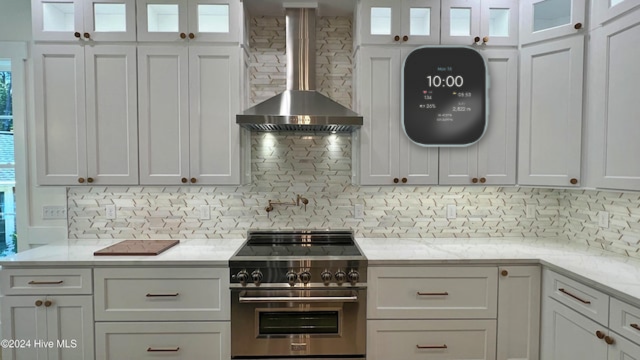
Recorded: 10h00
